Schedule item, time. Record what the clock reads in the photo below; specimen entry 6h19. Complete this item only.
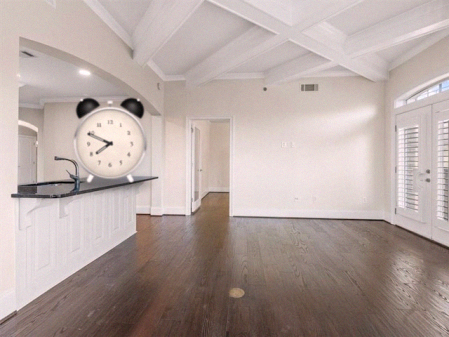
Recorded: 7h49
